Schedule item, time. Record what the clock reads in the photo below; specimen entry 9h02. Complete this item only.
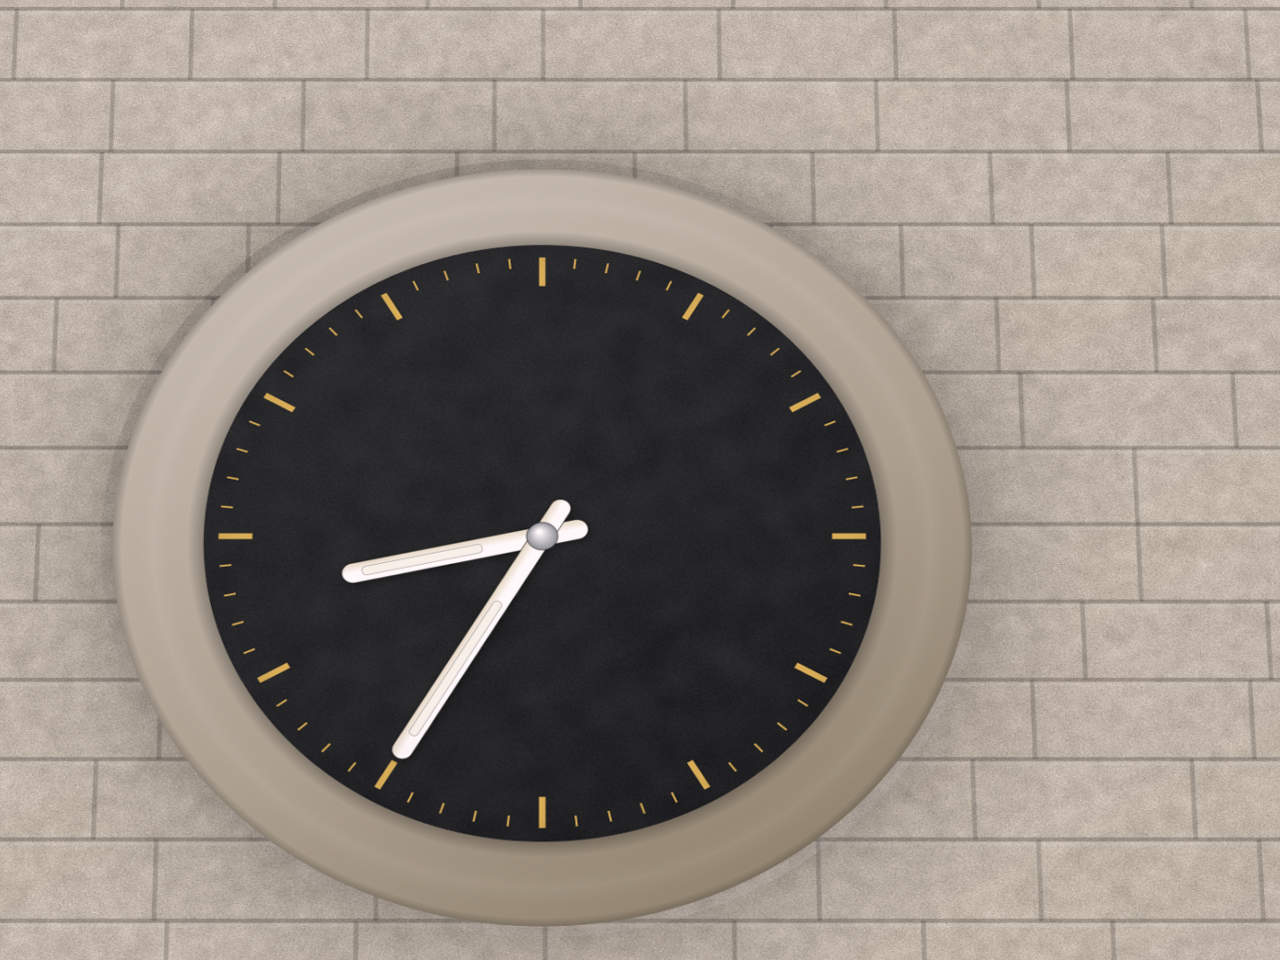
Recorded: 8h35
